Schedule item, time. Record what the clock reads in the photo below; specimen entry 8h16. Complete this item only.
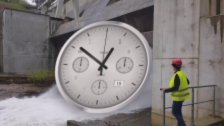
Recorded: 12h51
